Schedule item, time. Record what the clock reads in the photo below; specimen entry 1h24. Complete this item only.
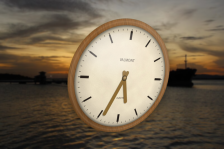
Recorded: 5h34
